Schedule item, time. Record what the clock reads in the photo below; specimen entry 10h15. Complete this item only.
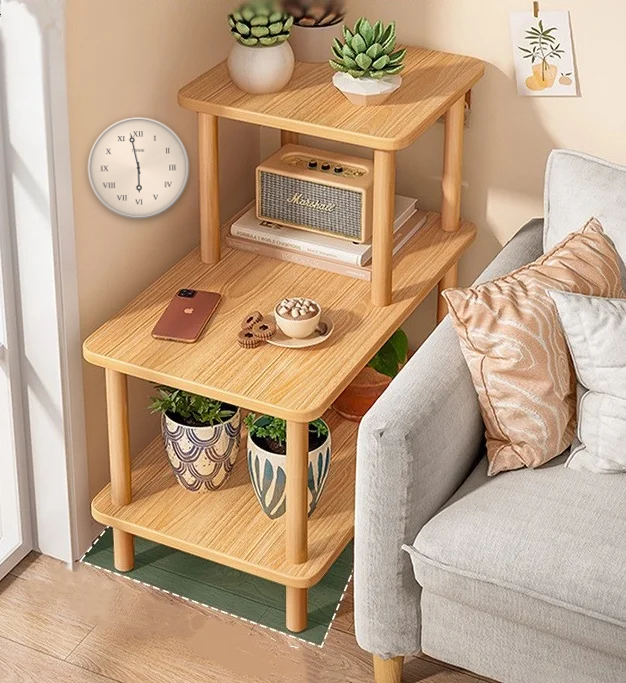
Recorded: 5h58
